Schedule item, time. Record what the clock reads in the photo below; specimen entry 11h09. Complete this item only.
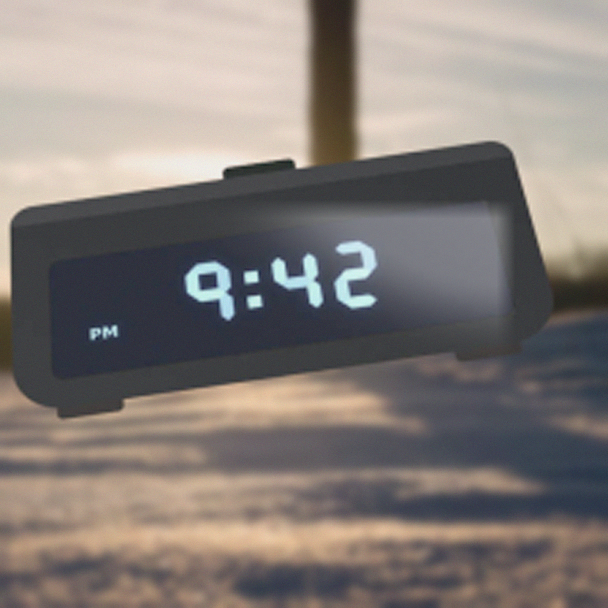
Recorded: 9h42
